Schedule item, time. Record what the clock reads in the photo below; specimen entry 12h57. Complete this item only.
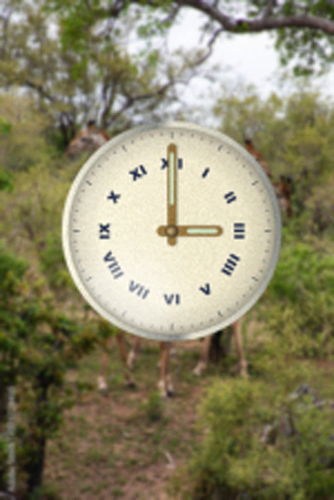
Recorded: 3h00
